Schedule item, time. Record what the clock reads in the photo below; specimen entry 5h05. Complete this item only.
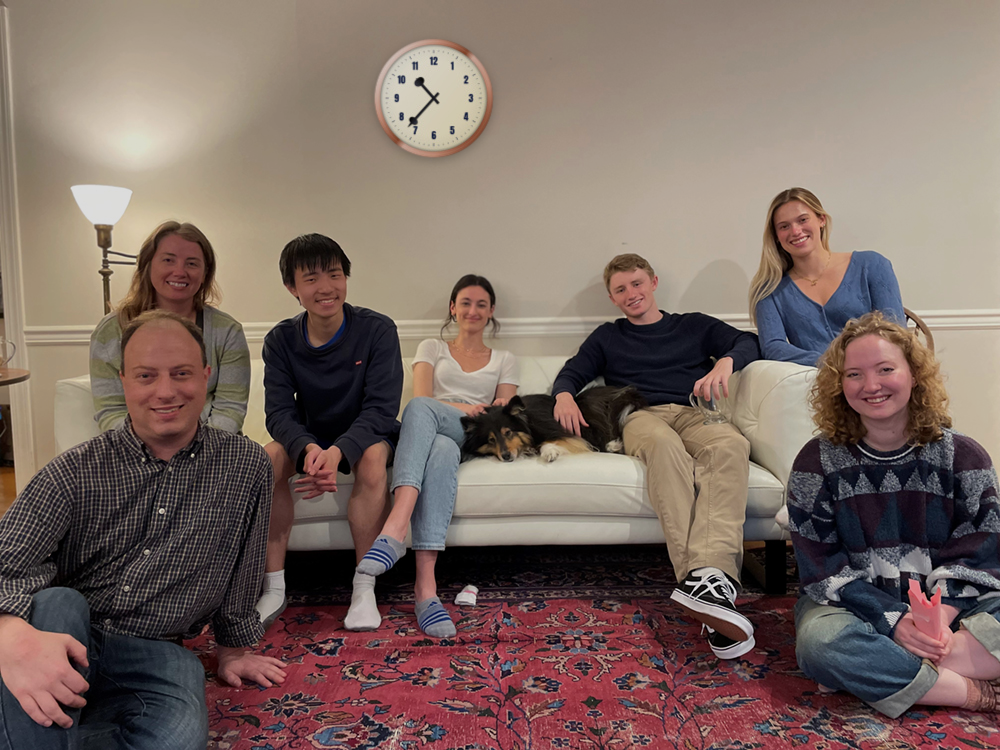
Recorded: 10h37
